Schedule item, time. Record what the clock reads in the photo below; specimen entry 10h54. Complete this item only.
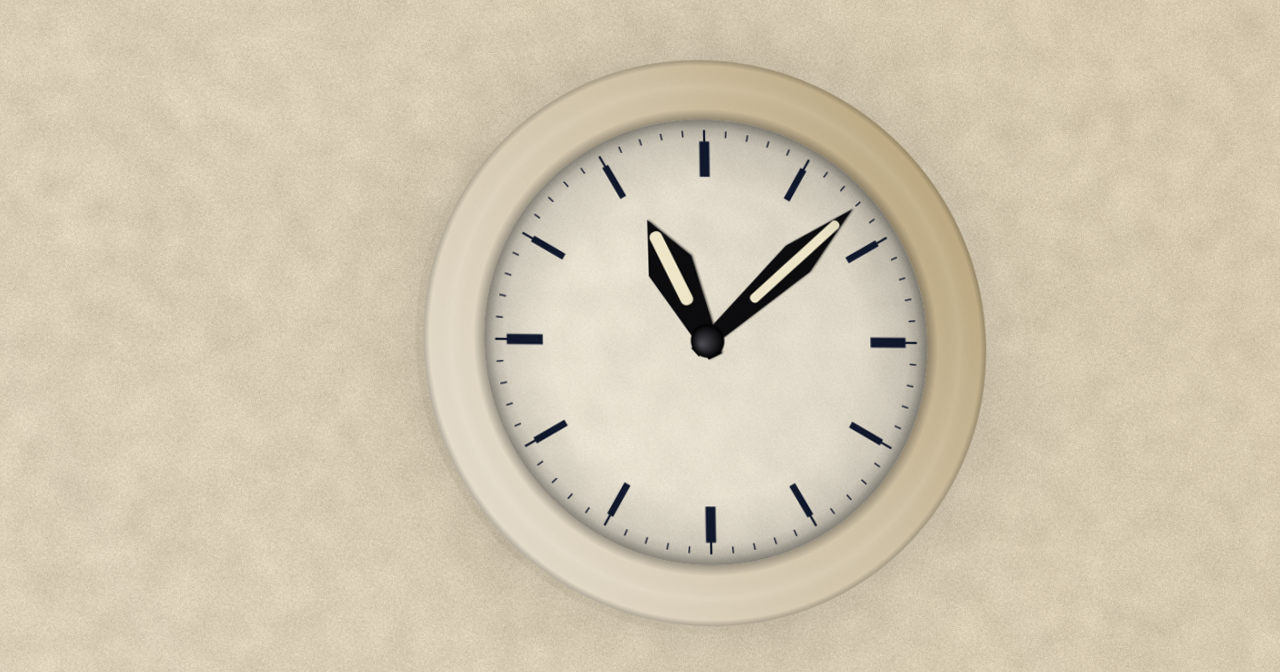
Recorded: 11h08
